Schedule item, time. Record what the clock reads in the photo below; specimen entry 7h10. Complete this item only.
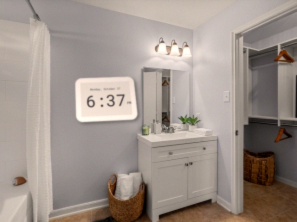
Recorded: 6h37
